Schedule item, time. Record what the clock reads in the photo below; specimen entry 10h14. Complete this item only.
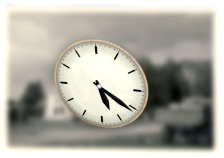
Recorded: 5h21
